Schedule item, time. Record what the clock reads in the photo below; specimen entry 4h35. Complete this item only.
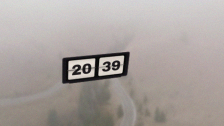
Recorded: 20h39
